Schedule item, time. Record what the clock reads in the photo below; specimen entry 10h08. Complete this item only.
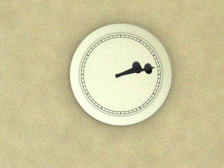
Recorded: 2h13
